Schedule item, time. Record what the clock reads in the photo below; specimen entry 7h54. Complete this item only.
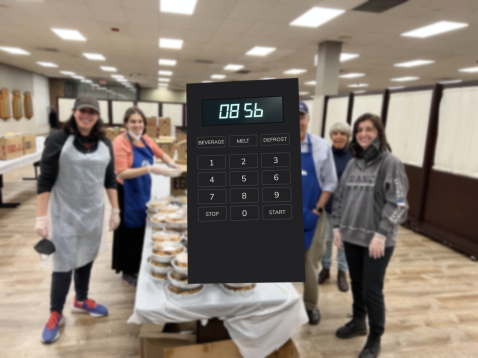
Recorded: 8h56
